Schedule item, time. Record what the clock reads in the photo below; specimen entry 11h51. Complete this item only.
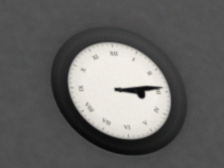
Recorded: 3h14
